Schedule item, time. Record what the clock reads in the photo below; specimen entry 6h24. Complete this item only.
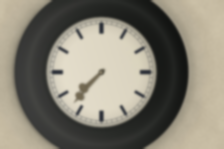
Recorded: 7h37
